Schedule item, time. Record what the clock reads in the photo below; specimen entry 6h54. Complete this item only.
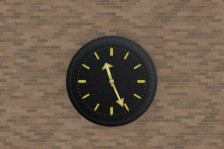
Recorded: 11h26
